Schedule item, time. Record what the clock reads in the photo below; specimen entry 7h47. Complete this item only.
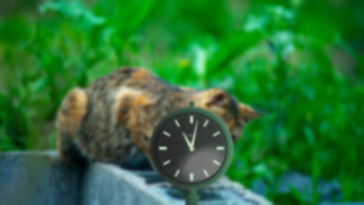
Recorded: 11h02
